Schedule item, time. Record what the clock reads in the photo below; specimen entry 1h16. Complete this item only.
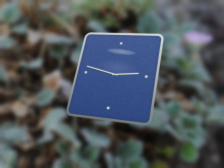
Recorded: 2h47
